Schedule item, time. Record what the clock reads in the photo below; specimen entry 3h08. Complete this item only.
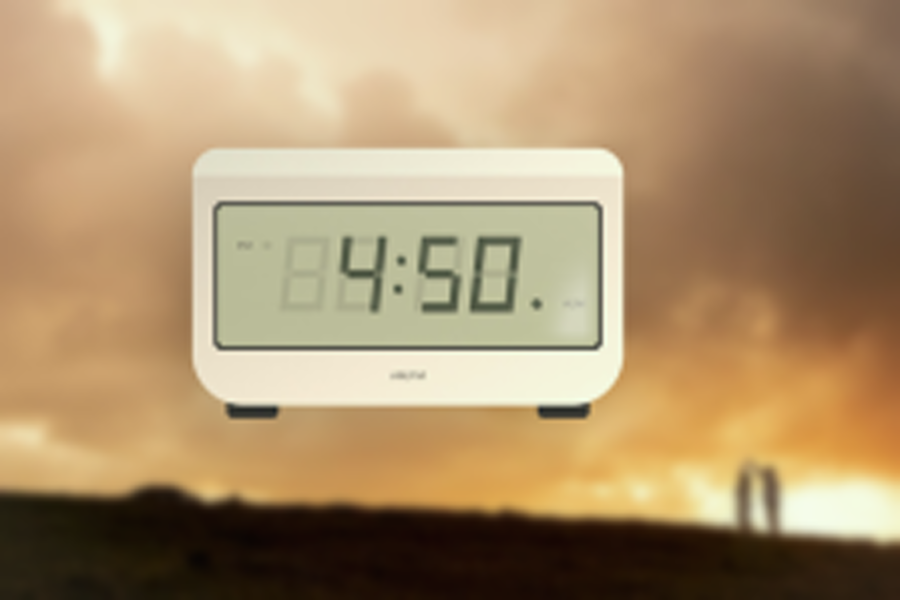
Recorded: 4h50
